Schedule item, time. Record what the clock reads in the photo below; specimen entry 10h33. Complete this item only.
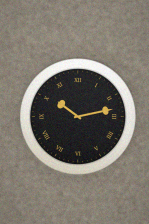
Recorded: 10h13
